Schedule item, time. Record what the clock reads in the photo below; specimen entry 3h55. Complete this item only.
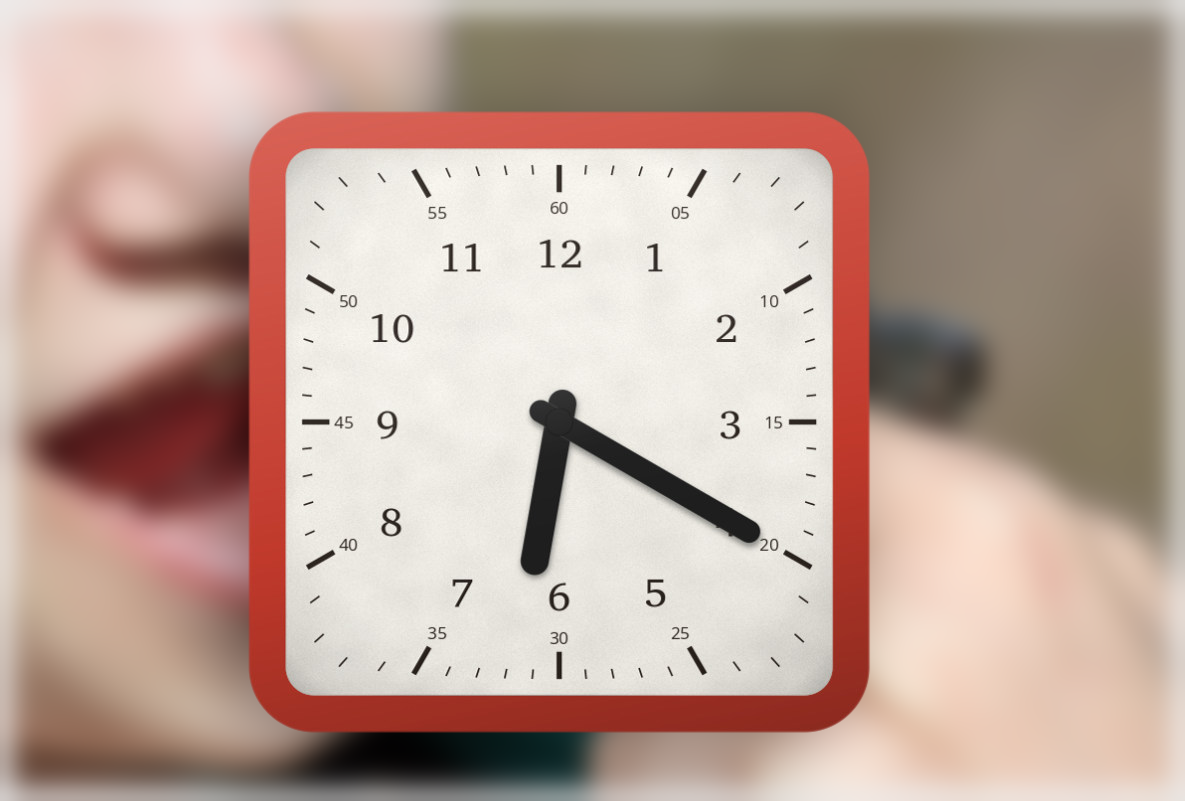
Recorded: 6h20
